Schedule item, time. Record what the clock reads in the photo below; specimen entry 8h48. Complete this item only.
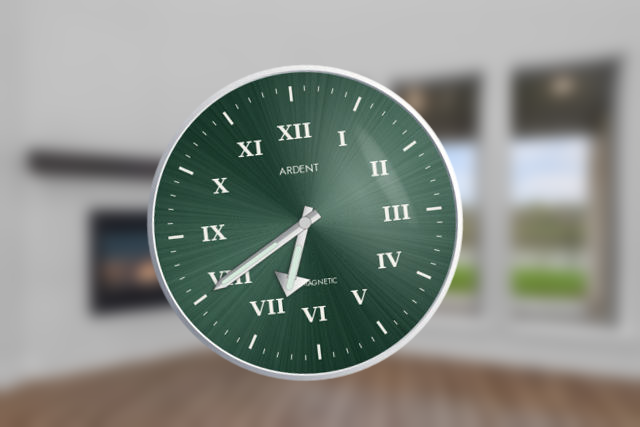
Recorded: 6h40
